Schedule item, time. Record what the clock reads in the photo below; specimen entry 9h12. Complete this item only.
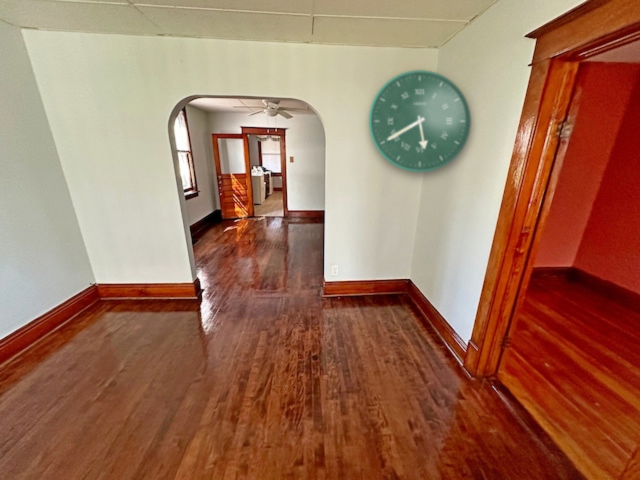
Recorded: 5h40
